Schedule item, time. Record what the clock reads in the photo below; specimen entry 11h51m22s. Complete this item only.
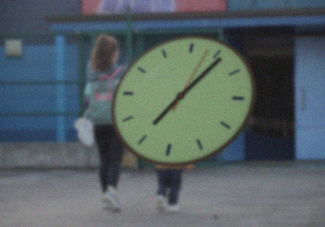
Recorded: 7h06m03s
